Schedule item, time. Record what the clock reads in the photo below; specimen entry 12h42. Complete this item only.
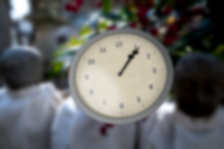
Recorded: 1h06
